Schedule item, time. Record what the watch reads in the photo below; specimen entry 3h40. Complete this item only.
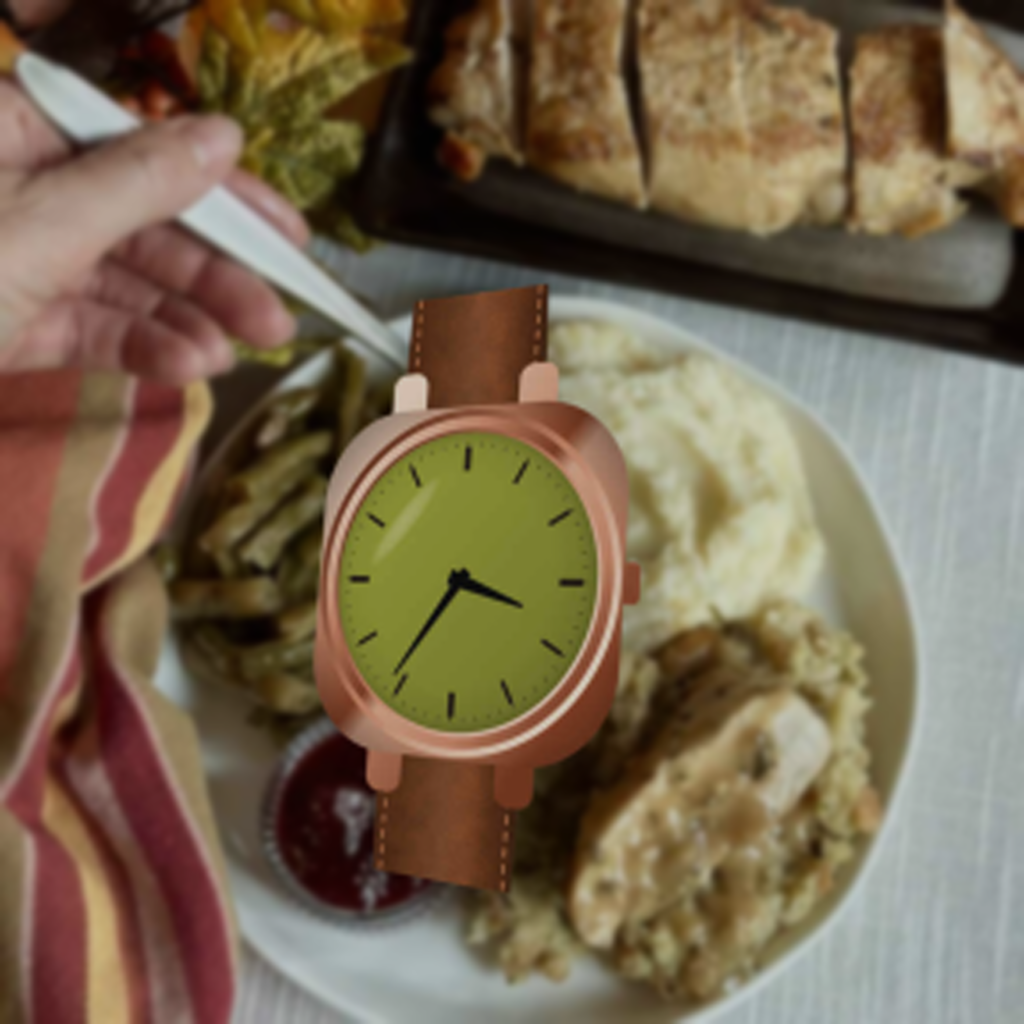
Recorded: 3h36
